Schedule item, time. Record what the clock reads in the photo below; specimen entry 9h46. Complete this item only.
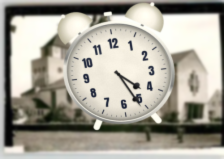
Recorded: 4h26
